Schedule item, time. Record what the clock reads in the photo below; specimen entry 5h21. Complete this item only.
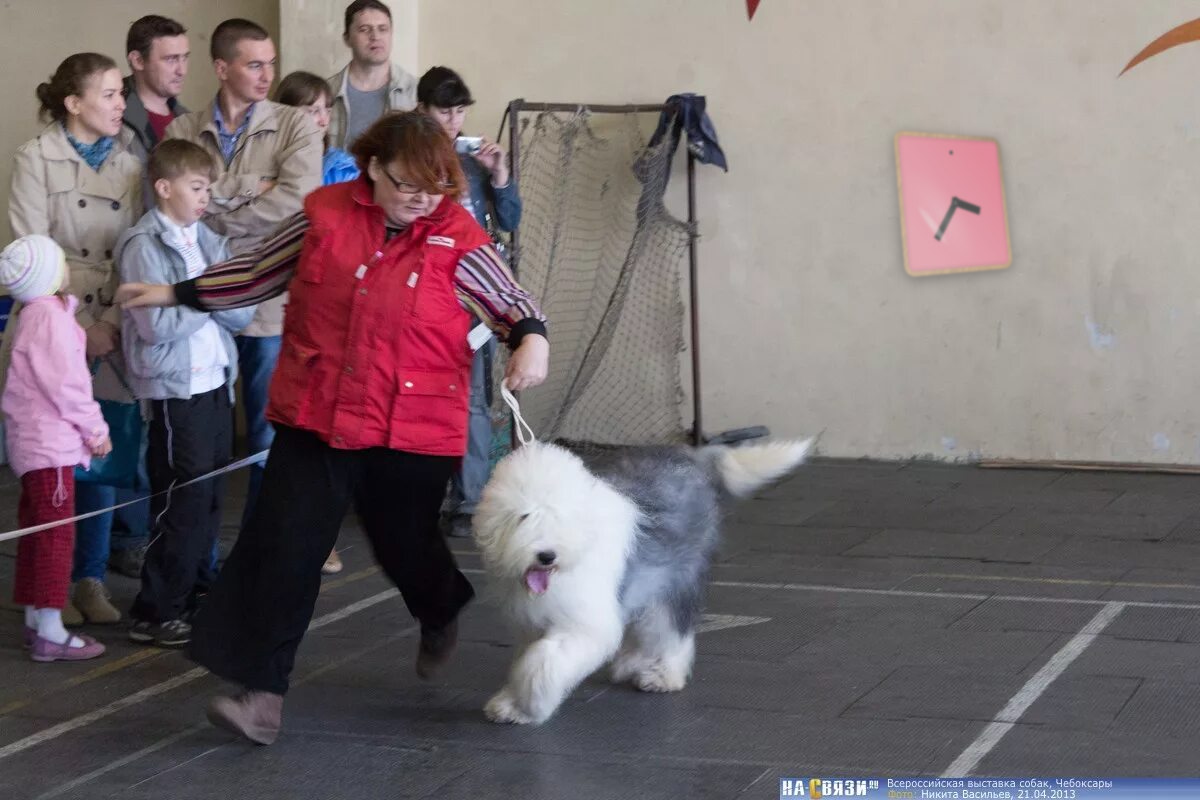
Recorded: 3h36
